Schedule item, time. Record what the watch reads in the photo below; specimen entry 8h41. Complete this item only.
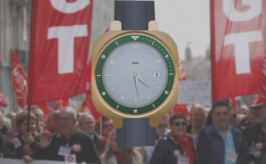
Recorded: 4h29
